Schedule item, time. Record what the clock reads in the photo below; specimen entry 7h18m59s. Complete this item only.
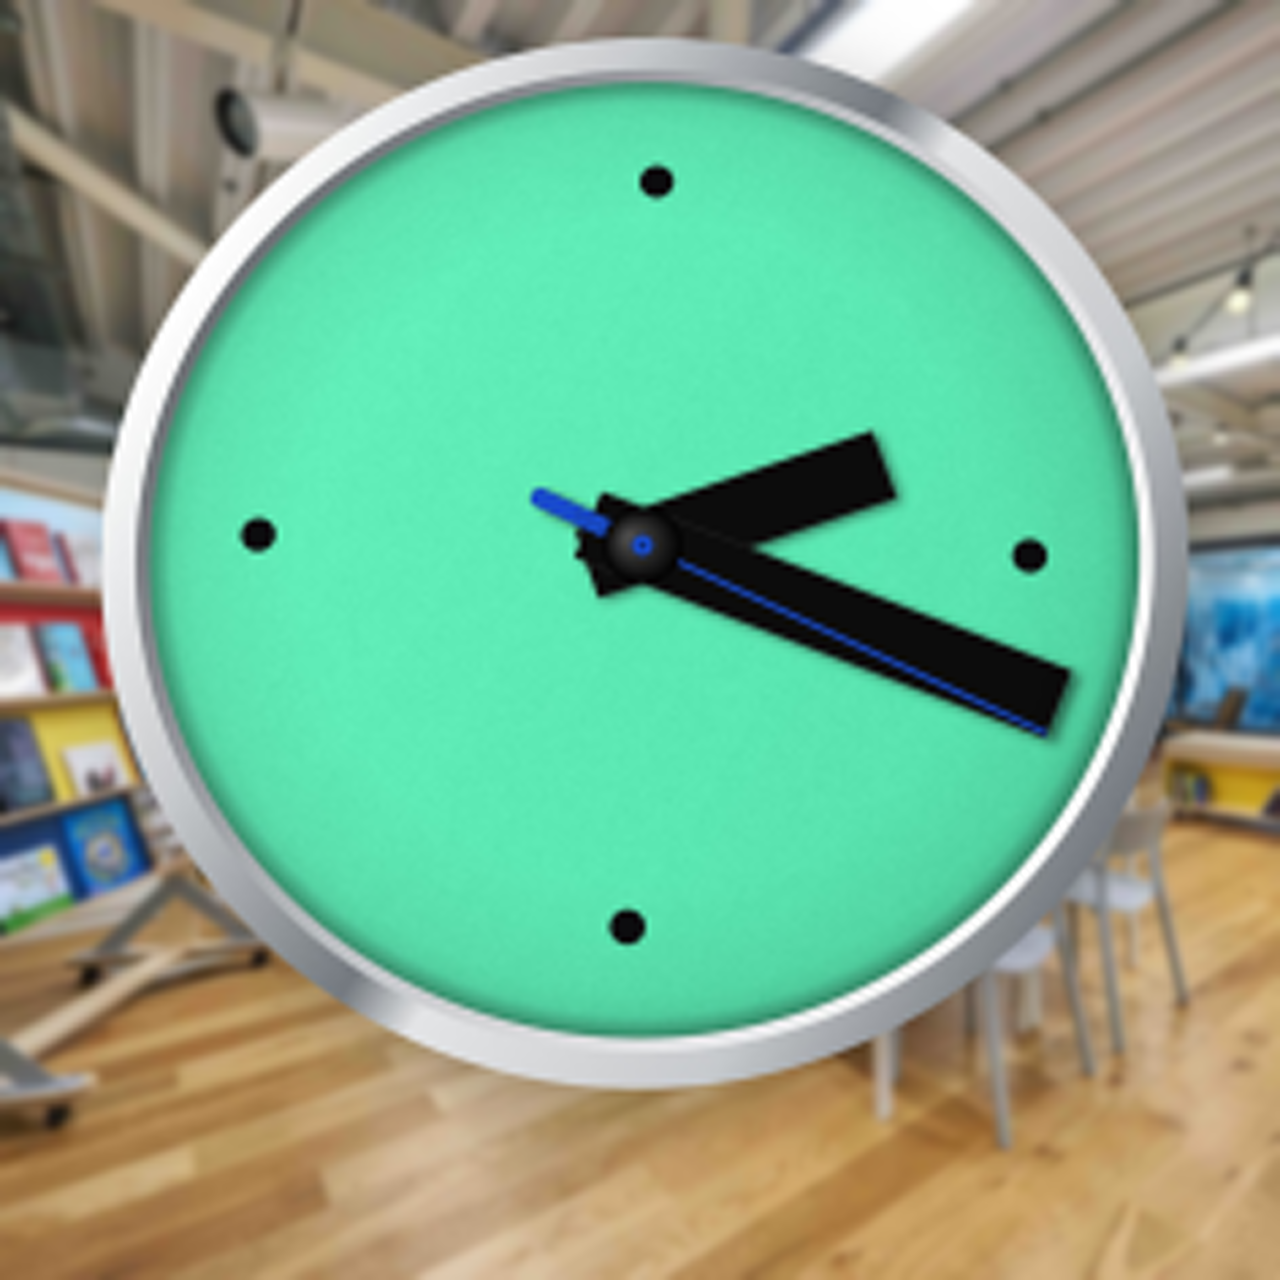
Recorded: 2h18m19s
